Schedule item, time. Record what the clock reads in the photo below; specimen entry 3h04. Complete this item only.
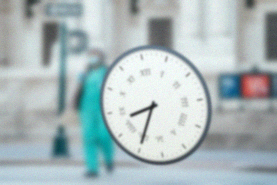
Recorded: 8h35
